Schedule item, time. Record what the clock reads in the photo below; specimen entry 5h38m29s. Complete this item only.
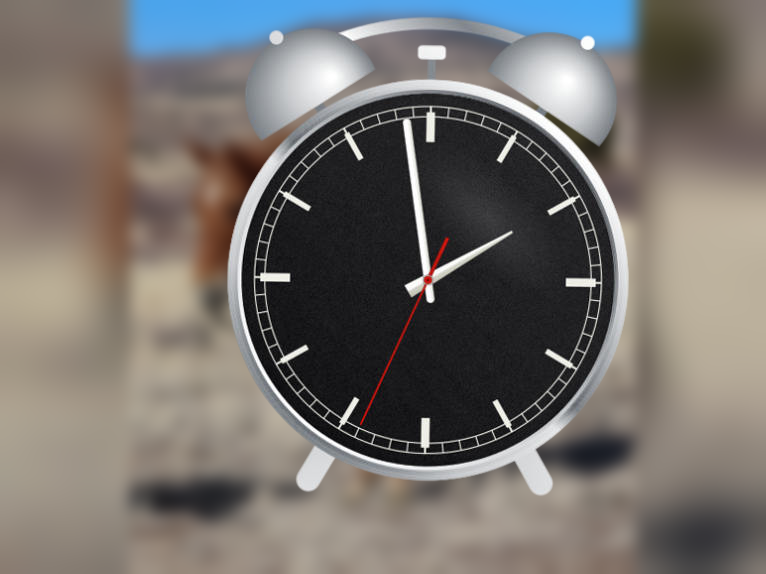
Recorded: 1h58m34s
